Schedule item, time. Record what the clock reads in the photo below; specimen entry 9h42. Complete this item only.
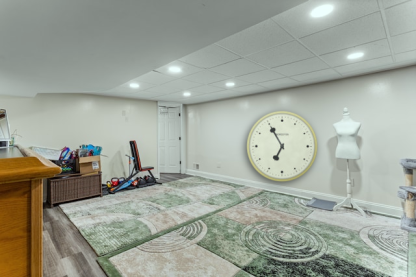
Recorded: 6h55
